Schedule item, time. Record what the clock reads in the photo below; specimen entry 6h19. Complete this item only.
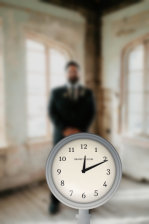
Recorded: 12h11
